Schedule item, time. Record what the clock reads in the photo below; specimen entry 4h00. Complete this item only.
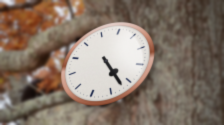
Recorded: 4h22
